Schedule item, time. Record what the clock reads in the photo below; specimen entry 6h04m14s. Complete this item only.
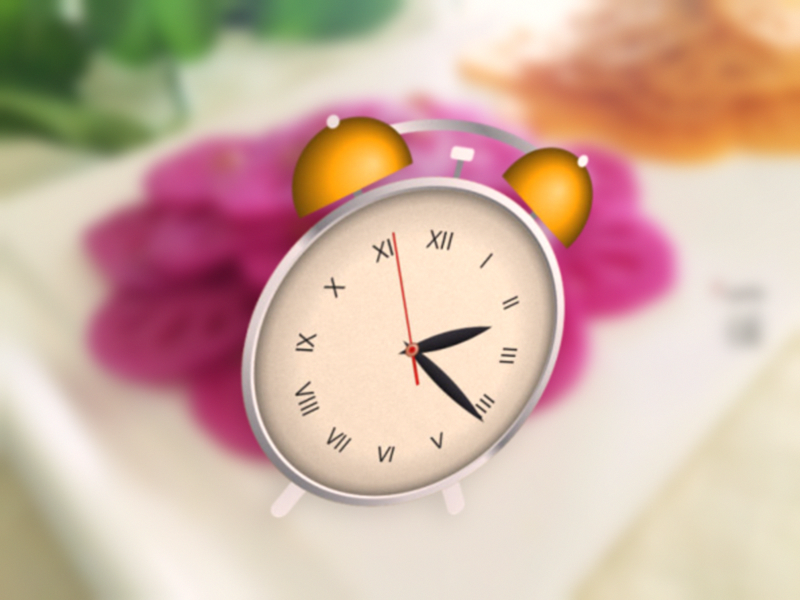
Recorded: 2h20m56s
